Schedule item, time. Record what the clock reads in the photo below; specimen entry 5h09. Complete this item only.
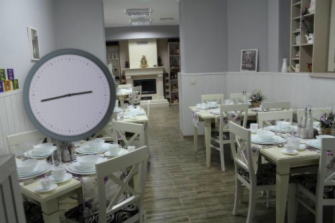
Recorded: 2h43
